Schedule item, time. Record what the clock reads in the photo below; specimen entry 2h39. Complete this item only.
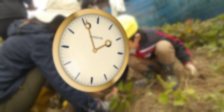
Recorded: 1h56
